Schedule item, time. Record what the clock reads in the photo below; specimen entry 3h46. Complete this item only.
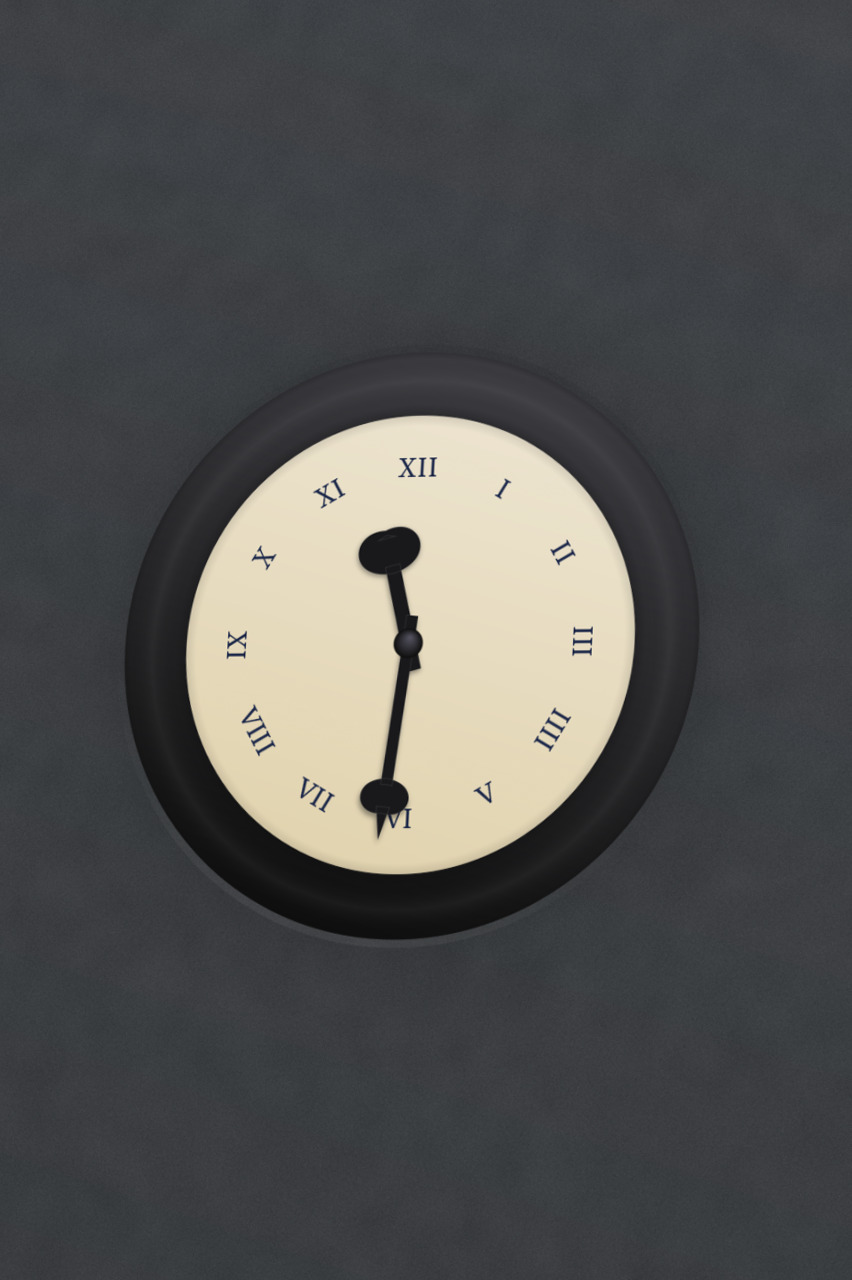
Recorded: 11h31
